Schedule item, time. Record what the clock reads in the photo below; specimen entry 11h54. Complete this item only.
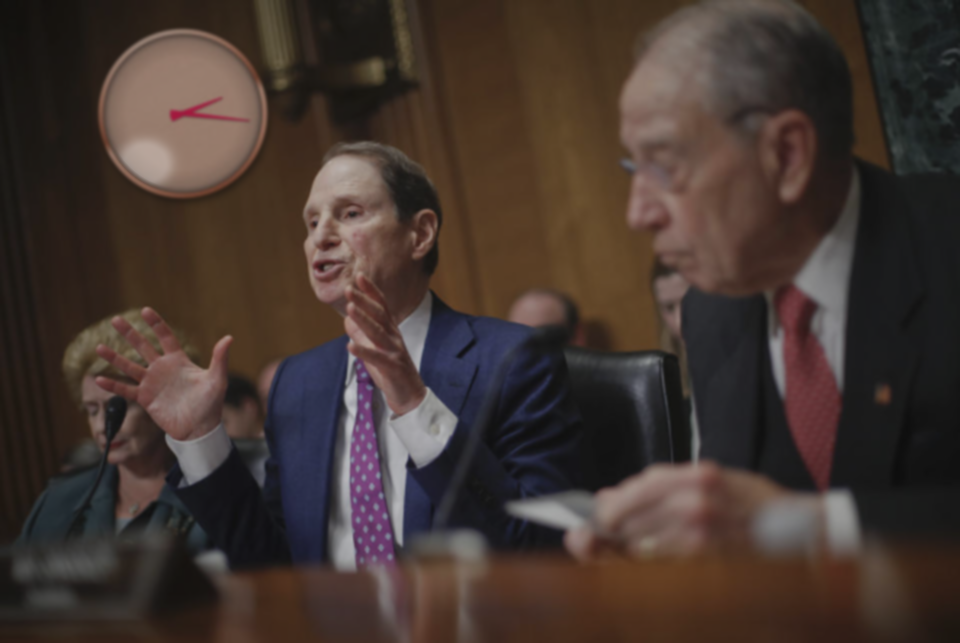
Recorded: 2h16
